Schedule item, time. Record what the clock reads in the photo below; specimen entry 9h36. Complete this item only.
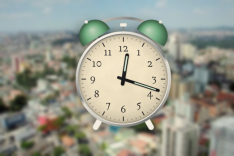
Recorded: 12h18
